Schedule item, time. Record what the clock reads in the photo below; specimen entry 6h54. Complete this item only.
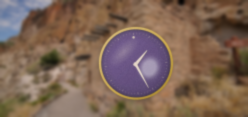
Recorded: 1h26
